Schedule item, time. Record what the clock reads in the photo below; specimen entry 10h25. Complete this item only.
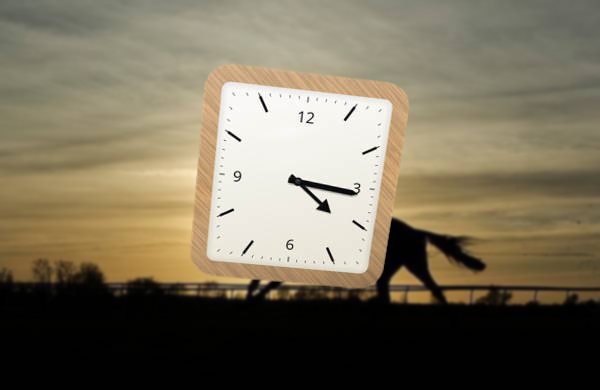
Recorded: 4h16
